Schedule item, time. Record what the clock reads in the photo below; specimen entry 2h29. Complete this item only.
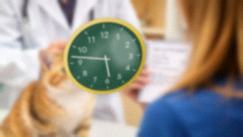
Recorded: 5h47
